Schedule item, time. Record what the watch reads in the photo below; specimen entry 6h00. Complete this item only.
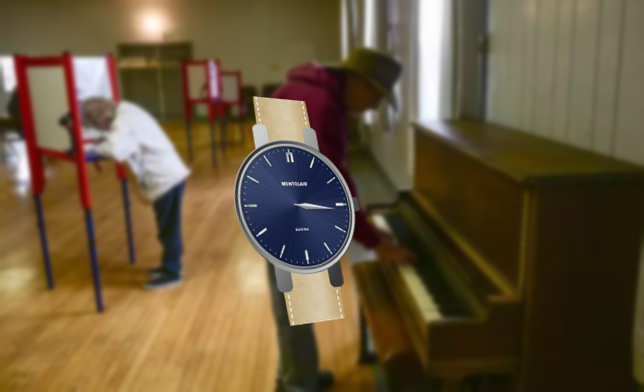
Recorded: 3h16
